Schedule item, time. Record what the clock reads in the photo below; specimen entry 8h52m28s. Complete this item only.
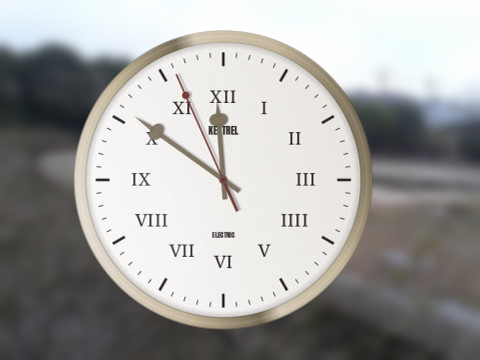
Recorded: 11h50m56s
